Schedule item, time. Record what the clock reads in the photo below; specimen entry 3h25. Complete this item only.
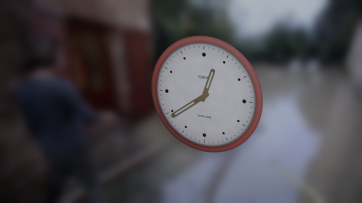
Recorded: 12h39
